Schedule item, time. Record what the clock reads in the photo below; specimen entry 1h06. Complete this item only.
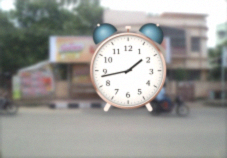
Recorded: 1h43
